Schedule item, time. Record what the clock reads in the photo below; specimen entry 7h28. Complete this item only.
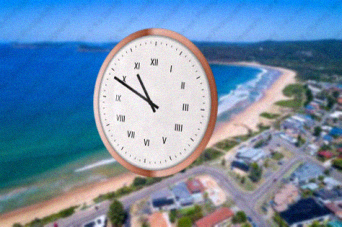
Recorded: 10h49
